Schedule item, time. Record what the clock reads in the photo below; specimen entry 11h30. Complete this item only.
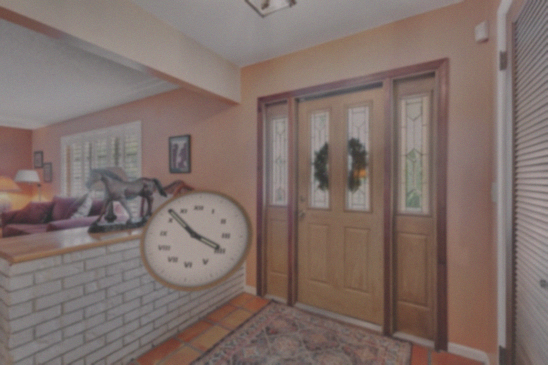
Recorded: 3h52
